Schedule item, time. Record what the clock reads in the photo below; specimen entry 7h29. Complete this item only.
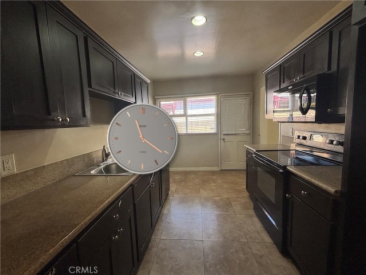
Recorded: 11h21
